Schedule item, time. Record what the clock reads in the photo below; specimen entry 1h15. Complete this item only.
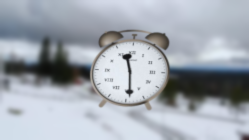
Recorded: 11h29
